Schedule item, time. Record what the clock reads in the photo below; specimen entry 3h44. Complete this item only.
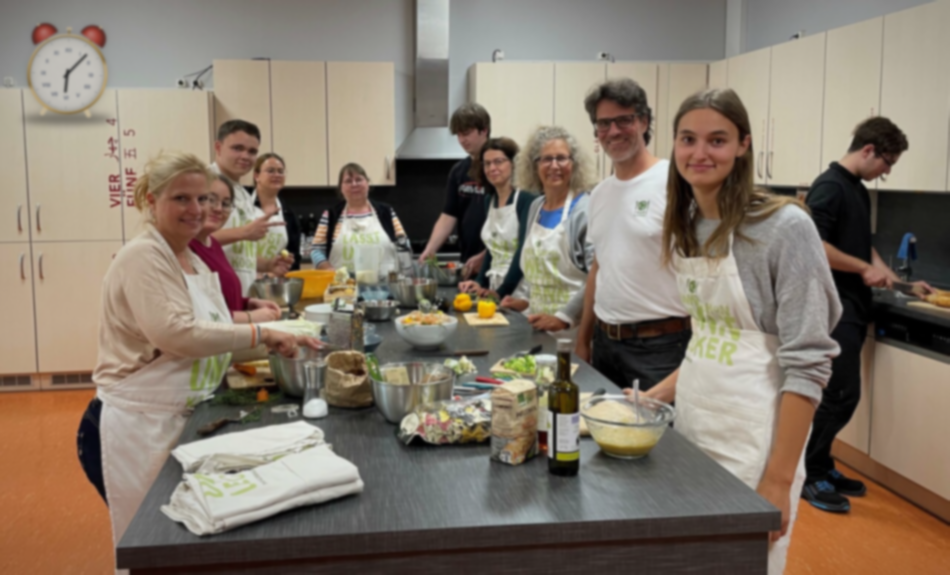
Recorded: 6h07
